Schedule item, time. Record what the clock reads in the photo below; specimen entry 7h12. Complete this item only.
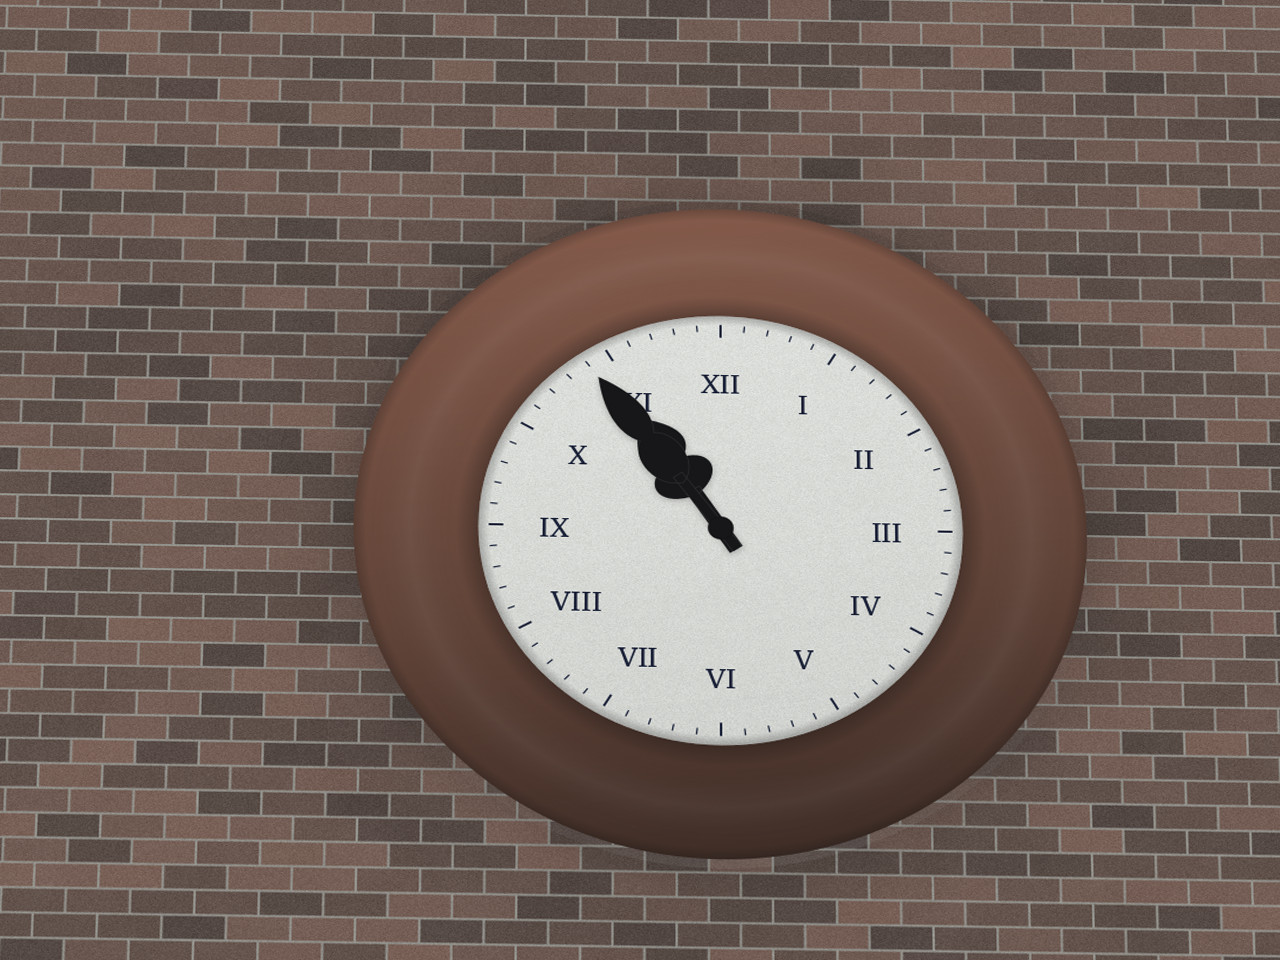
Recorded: 10h54
